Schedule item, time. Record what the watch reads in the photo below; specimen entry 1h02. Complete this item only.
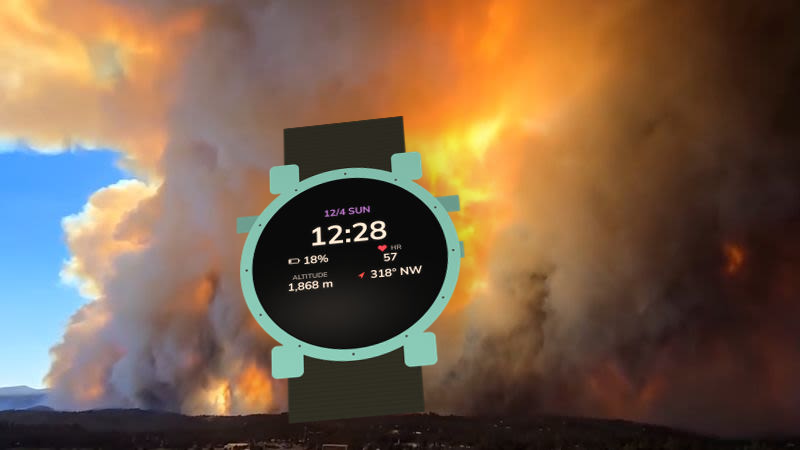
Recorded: 12h28
